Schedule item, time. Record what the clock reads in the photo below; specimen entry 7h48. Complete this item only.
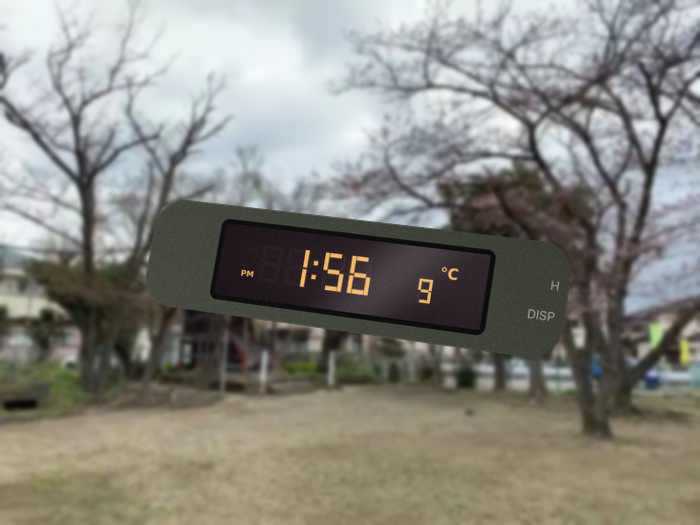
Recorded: 1h56
